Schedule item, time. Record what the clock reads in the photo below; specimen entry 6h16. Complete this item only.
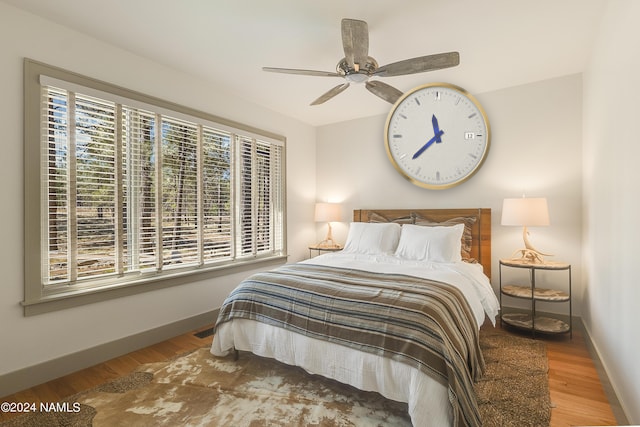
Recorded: 11h38
